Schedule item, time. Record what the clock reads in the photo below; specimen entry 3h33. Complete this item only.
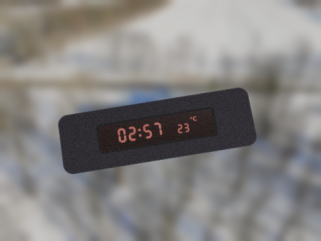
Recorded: 2h57
